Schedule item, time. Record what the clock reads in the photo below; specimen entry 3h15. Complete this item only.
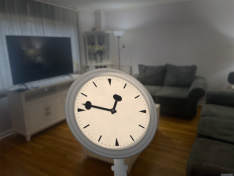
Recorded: 12h47
